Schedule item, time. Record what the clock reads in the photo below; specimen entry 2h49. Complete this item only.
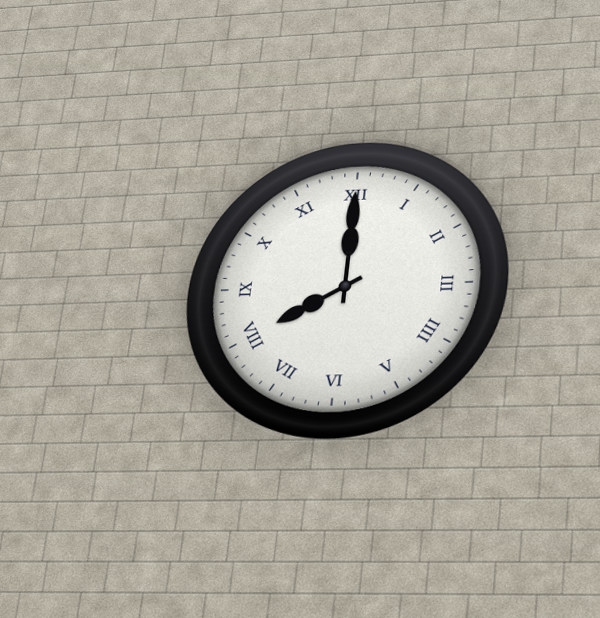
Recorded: 8h00
